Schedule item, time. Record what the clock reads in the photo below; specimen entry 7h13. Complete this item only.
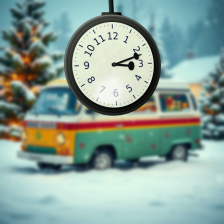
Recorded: 3h12
